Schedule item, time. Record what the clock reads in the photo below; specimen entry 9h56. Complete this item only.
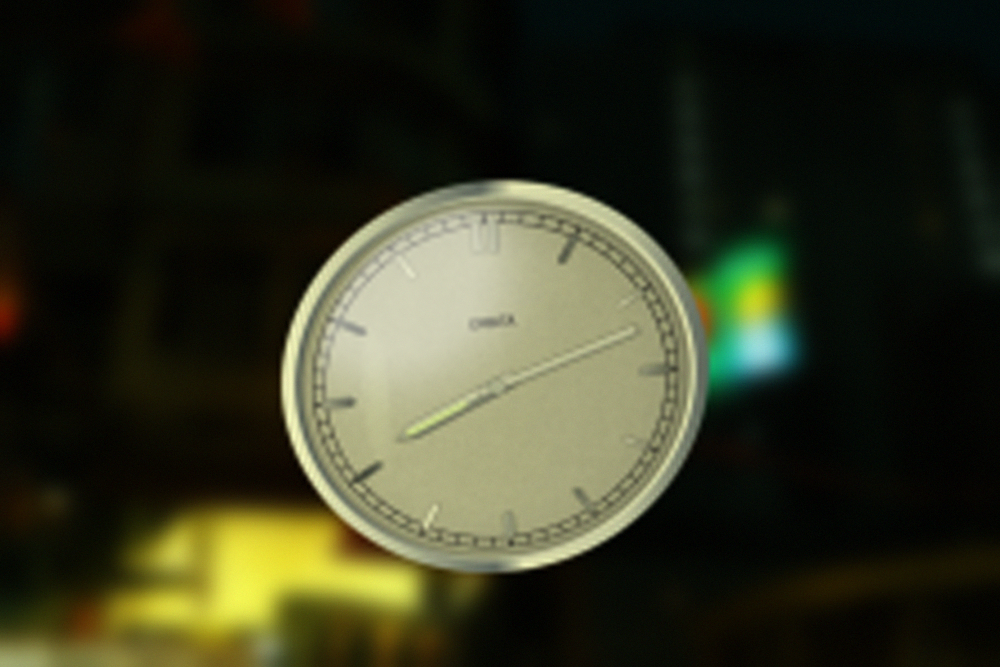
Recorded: 8h12
